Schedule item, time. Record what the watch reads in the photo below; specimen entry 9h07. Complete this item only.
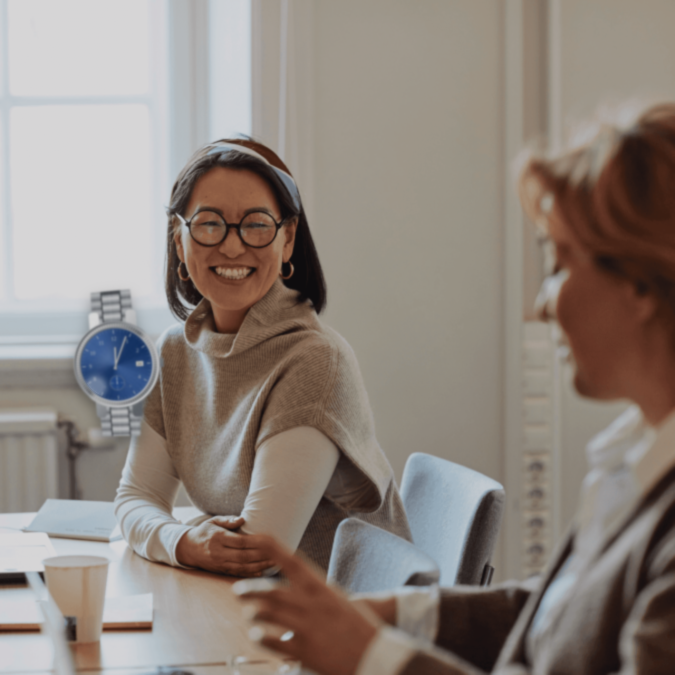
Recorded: 12h04
